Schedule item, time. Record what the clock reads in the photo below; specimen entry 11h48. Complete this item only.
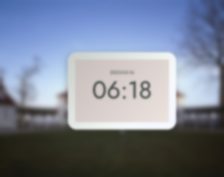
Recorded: 6h18
